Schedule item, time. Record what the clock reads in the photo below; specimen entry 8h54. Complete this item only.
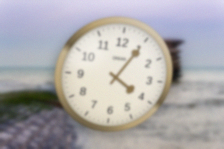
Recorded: 4h05
